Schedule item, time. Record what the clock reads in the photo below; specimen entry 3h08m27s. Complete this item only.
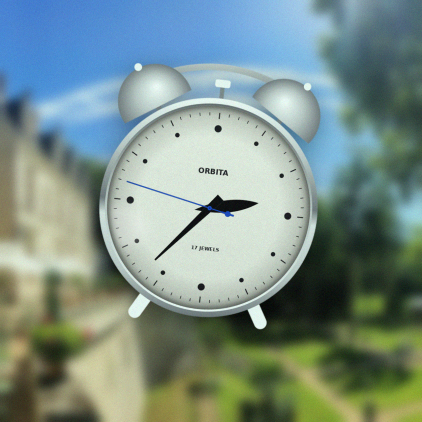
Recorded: 2h36m47s
